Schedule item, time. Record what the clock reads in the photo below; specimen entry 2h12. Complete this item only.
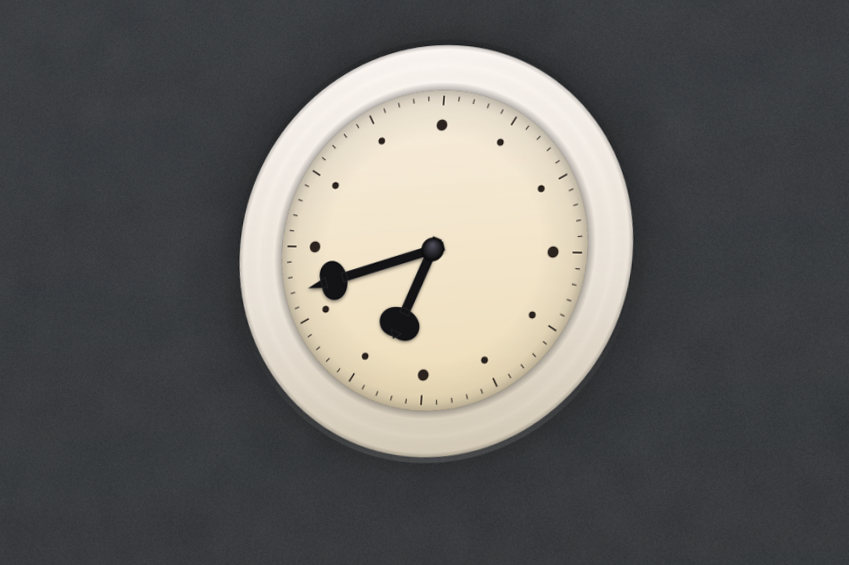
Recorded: 6h42
